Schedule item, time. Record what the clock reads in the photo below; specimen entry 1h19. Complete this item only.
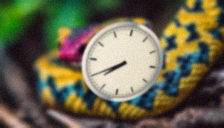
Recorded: 7h40
